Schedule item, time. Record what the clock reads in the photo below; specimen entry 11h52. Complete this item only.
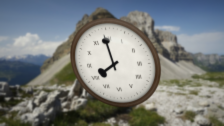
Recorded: 7h59
